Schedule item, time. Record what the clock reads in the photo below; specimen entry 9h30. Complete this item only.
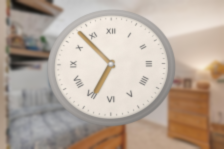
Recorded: 6h53
